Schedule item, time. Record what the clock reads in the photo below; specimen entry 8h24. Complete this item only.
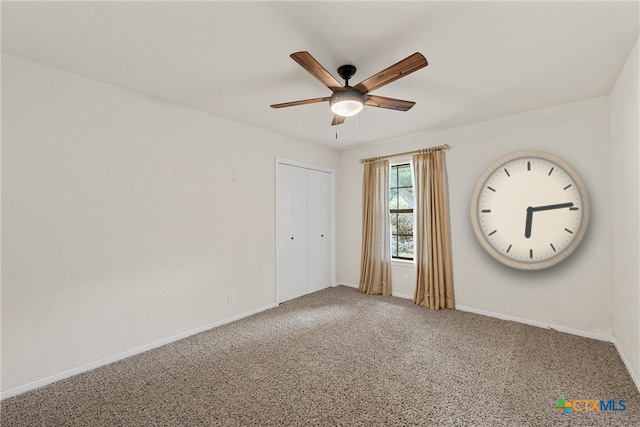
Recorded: 6h14
